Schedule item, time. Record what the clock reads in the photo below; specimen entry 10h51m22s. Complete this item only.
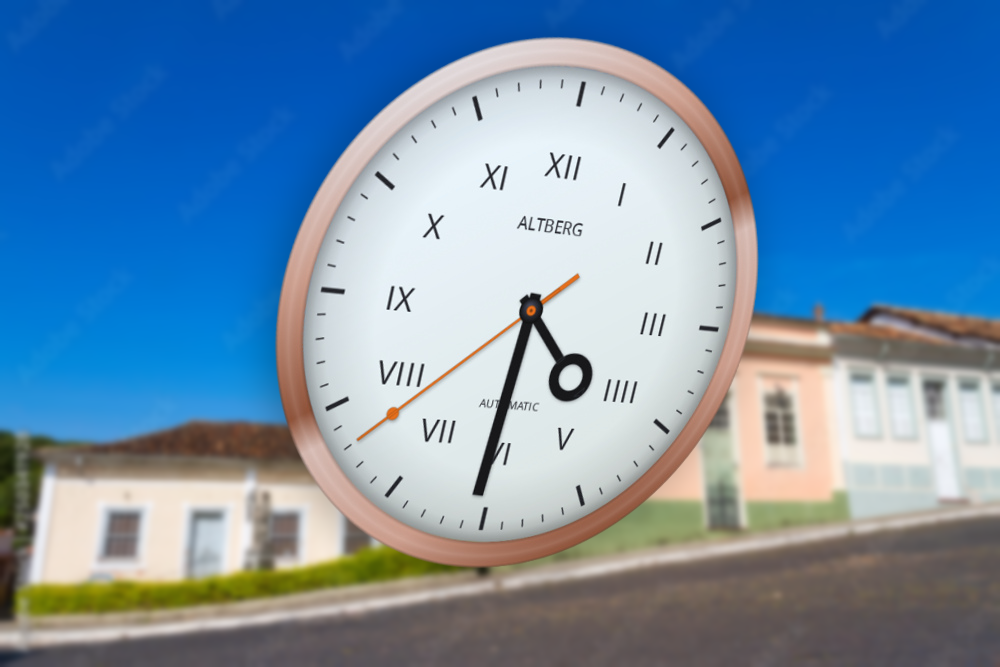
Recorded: 4h30m38s
